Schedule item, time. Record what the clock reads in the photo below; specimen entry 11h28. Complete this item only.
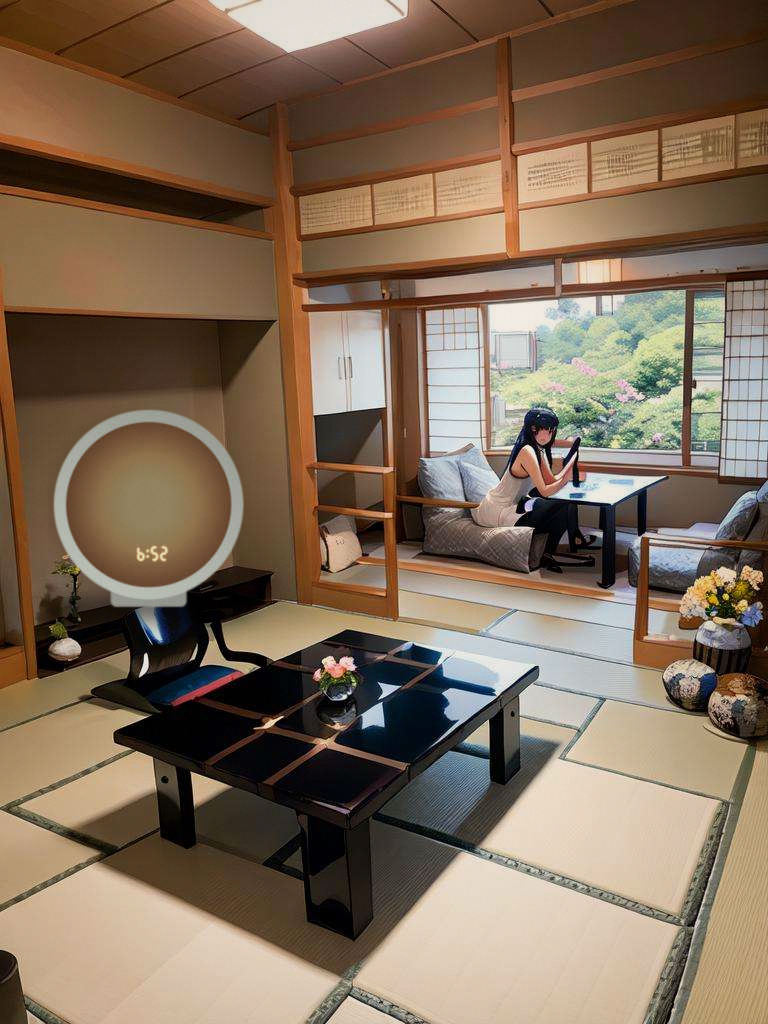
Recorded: 6h52
